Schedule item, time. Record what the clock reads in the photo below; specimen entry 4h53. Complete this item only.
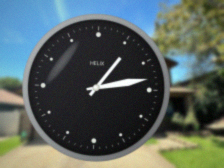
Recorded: 1h13
